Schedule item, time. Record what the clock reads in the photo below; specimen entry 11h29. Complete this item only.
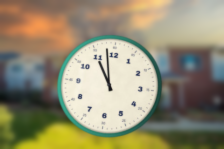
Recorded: 10h58
